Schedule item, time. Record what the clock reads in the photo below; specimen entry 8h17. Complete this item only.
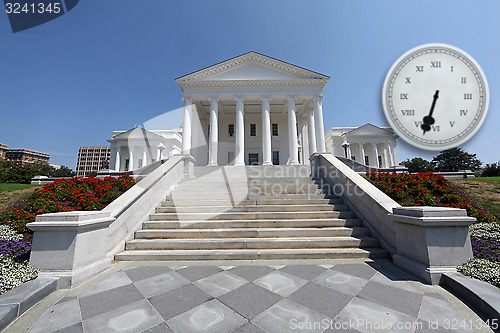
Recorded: 6h33
